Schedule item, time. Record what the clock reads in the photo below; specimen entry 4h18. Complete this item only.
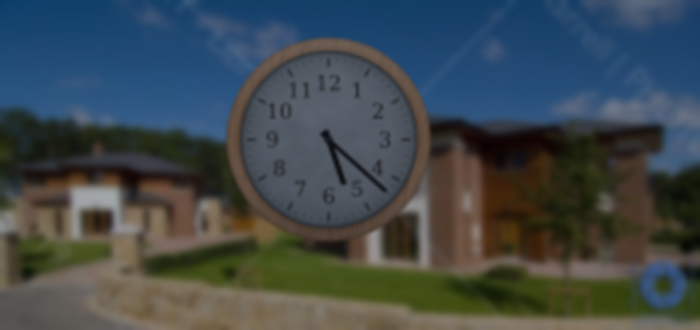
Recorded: 5h22
